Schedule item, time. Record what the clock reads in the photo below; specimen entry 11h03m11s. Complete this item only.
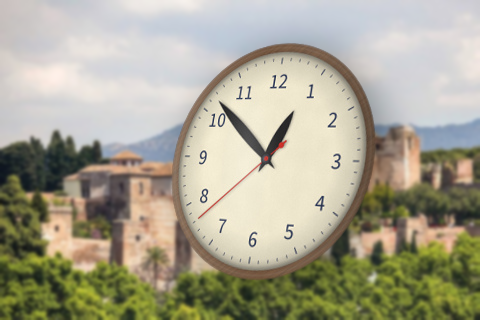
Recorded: 12h51m38s
